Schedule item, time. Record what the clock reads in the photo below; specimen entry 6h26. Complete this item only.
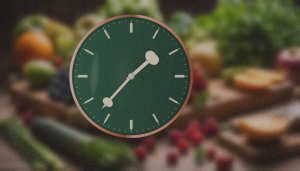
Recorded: 1h37
